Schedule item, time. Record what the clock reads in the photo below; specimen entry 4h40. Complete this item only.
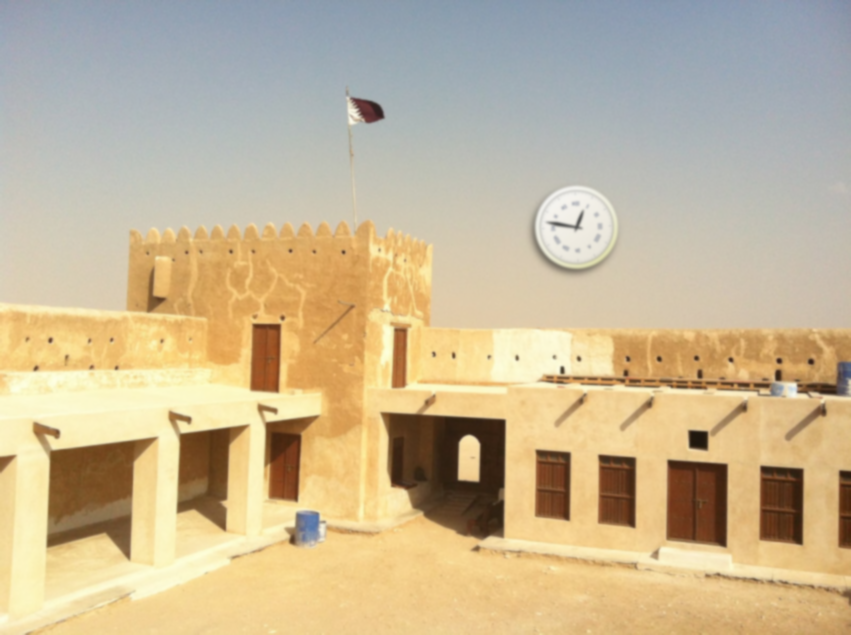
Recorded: 12h47
